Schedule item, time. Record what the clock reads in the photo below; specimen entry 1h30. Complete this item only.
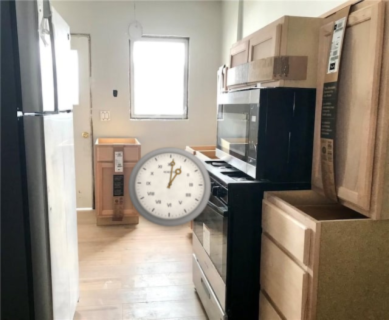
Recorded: 1h01
